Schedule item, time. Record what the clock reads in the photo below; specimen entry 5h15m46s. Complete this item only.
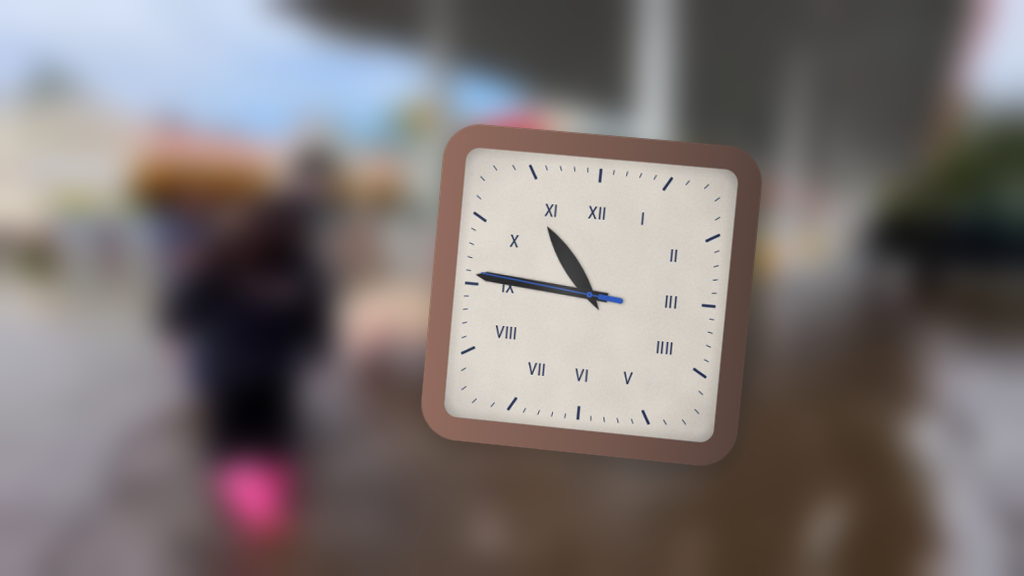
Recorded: 10h45m46s
